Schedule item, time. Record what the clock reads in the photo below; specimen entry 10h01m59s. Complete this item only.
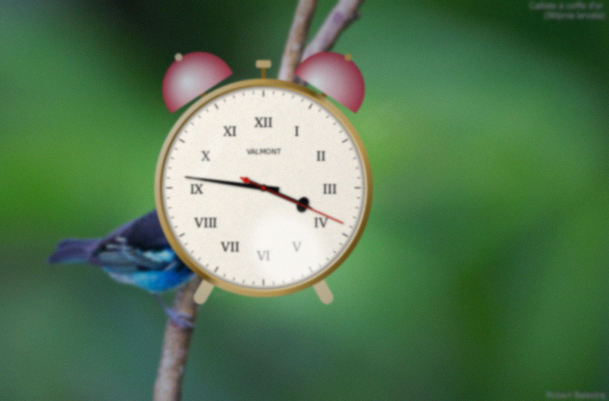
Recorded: 3h46m19s
